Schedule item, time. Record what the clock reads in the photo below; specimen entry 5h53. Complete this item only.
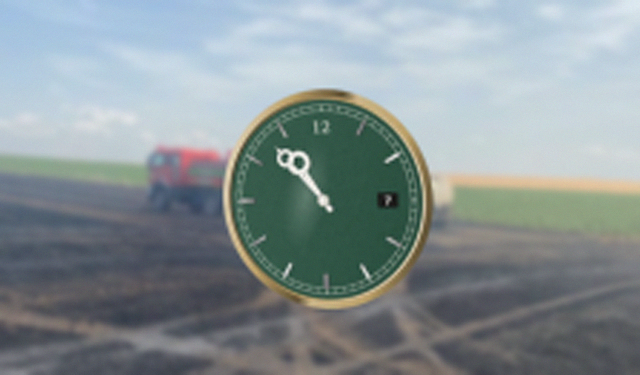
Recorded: 10h53
